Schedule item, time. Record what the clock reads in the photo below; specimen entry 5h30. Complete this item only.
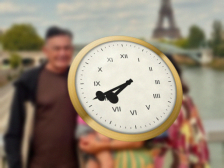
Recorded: 7h41
